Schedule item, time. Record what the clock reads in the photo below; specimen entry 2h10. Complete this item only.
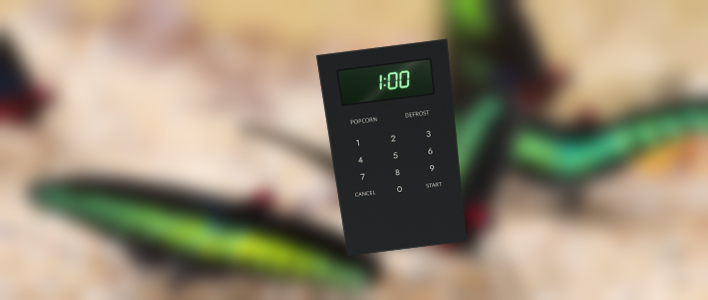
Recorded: 1h00
